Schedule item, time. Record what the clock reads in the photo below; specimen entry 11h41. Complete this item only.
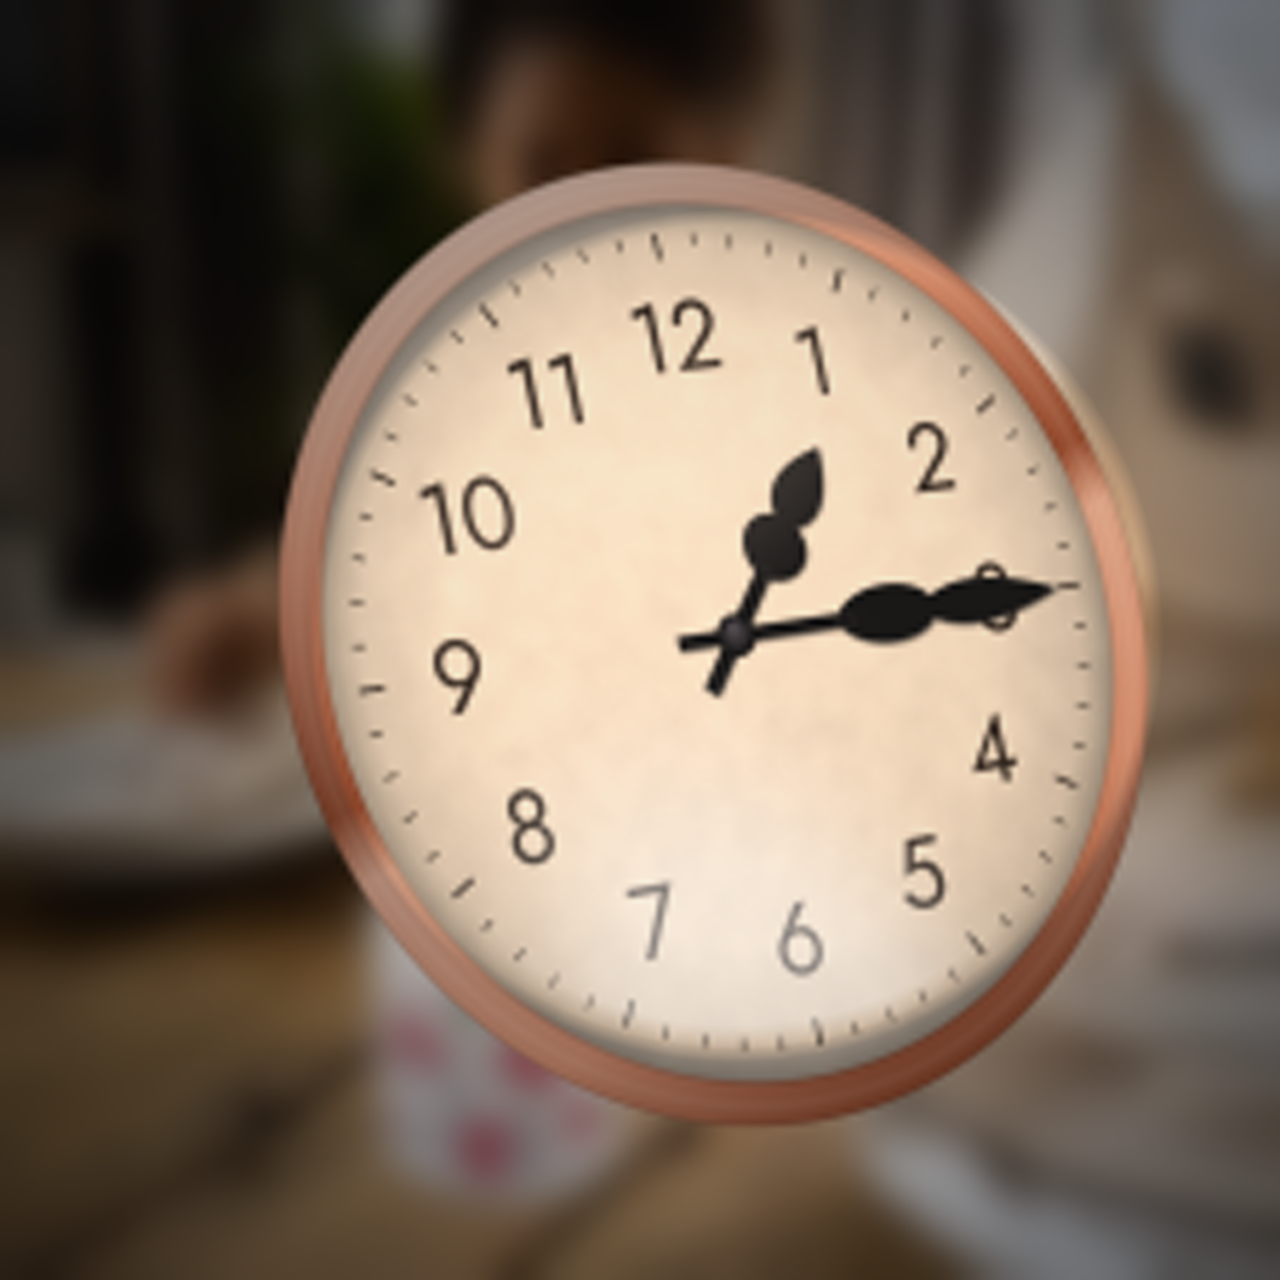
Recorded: 1h15
